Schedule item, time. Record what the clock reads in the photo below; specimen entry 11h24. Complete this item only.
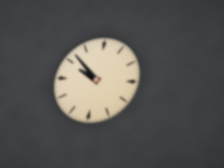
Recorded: 9h52
